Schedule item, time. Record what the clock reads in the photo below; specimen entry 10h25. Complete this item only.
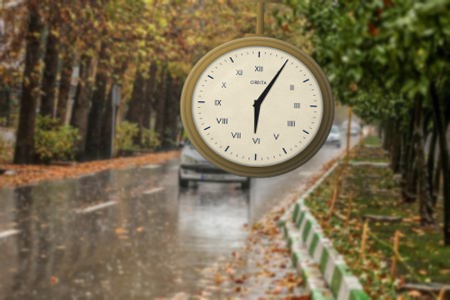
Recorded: 6h05
